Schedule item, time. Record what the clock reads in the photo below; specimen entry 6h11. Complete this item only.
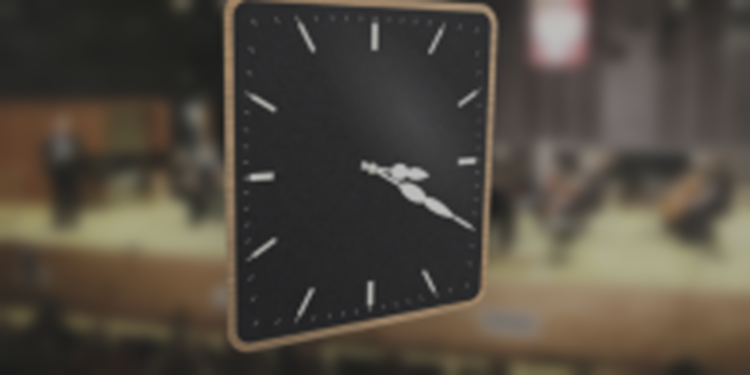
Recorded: 3h20
